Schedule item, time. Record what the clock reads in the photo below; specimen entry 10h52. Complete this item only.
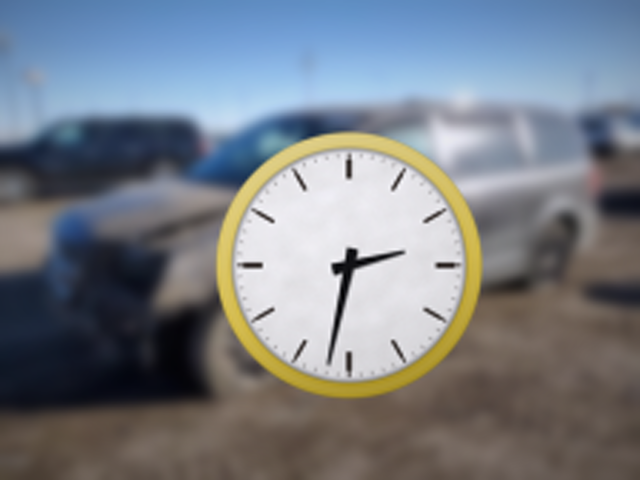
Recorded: 2h32
